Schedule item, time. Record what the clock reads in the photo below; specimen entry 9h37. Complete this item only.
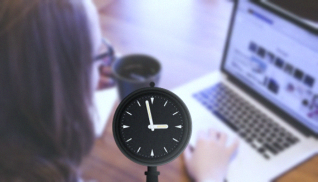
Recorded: 2h58
